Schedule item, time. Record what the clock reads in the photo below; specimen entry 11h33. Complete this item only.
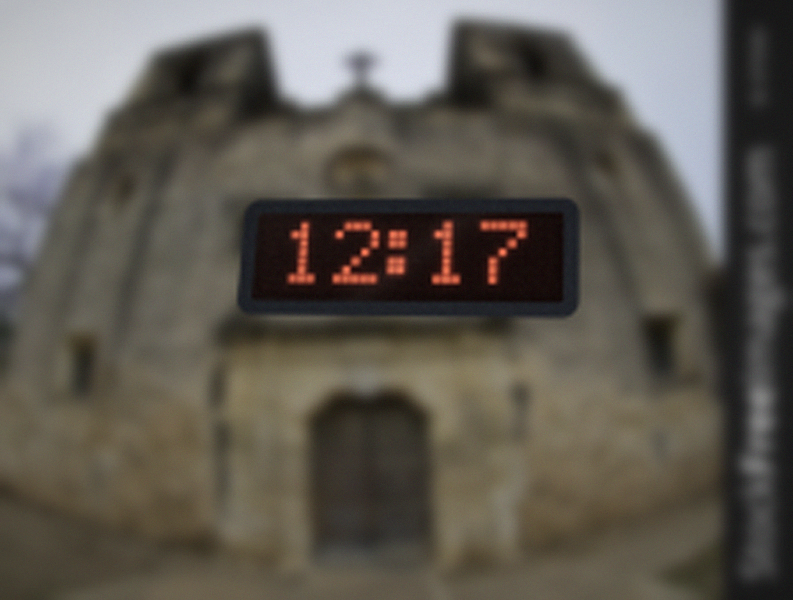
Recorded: 12h17
